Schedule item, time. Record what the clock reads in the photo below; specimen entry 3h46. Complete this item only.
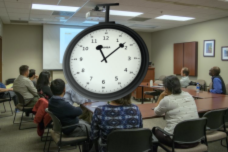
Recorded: 11h08
